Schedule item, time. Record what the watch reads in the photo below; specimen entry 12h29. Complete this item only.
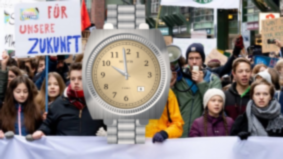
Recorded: 9h59
